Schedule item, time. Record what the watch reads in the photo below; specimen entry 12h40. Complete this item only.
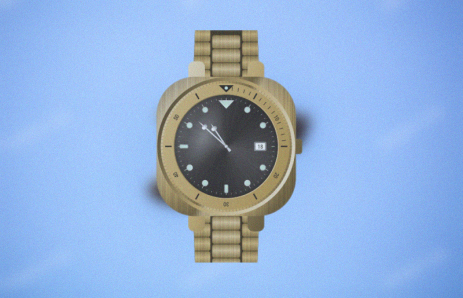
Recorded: 10h52
